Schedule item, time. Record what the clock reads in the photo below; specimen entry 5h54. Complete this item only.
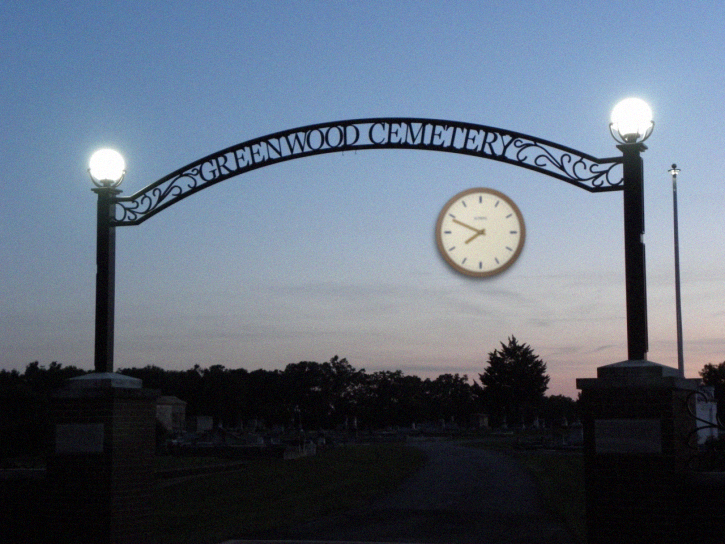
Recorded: 7h49
